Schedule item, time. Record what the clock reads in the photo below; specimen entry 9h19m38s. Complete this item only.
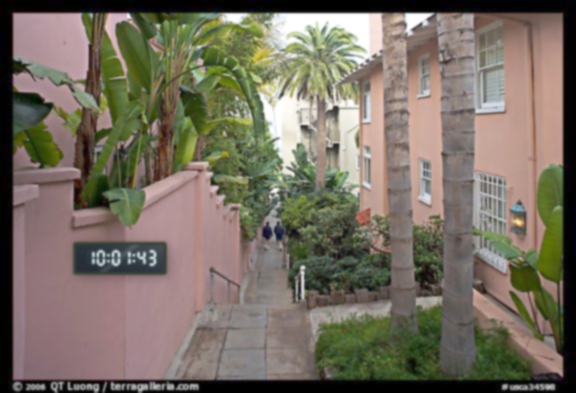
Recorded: 10h01m43s
